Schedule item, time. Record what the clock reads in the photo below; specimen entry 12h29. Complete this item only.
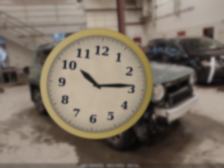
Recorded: 10h14
